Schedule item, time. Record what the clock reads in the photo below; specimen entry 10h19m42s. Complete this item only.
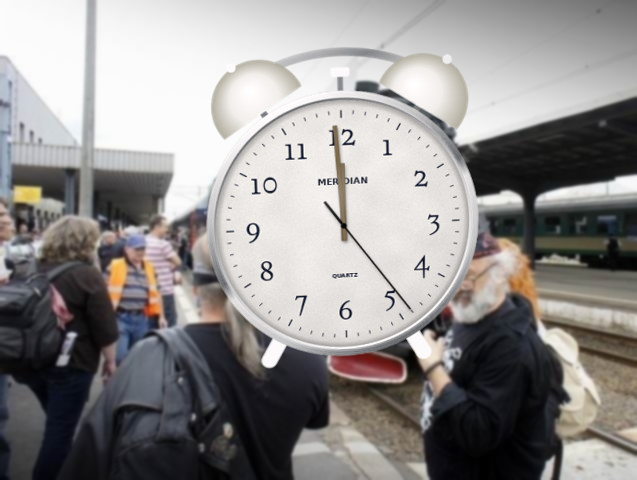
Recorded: 11h59m24s
